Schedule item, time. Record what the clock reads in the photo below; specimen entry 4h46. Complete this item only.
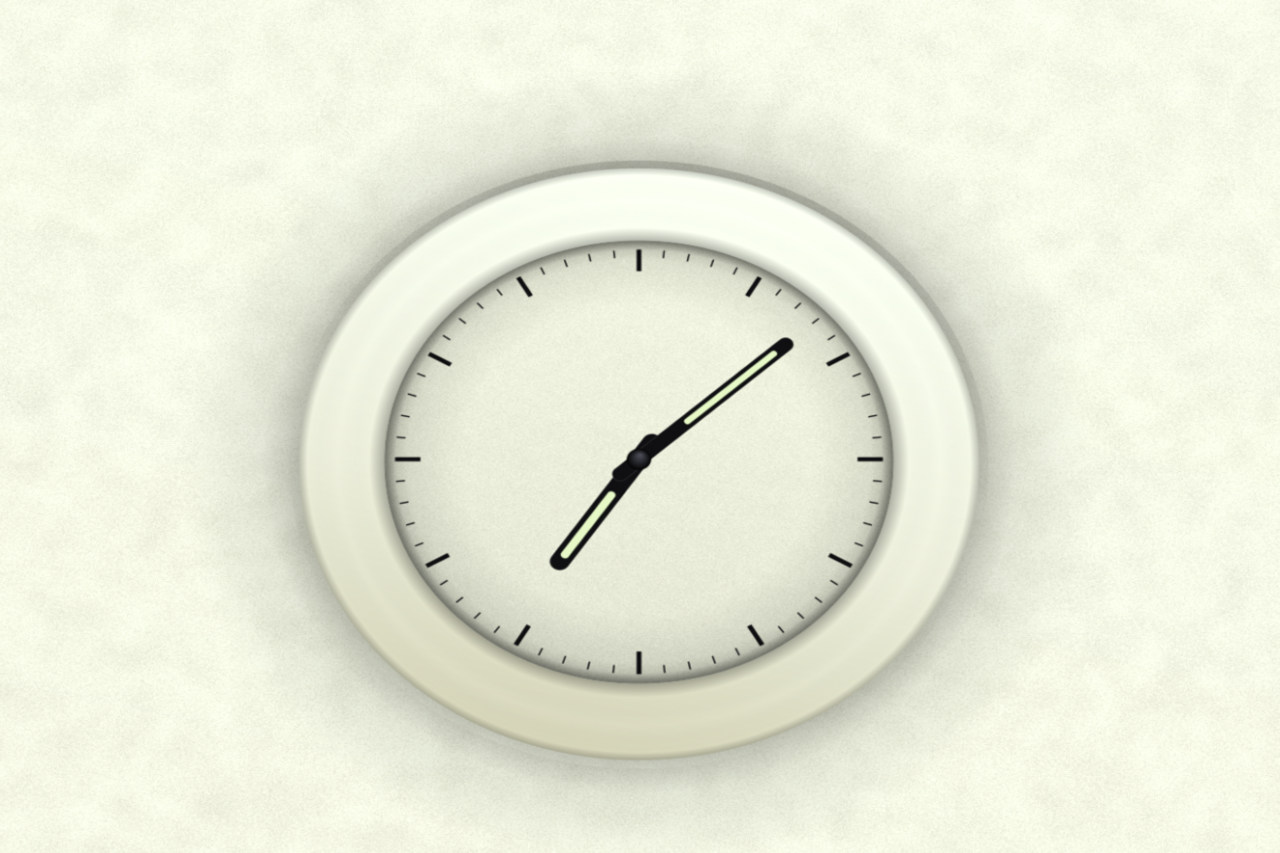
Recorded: 7h08
